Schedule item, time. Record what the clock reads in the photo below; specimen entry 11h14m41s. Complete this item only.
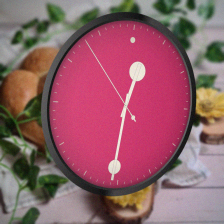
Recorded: 12h30m53s
